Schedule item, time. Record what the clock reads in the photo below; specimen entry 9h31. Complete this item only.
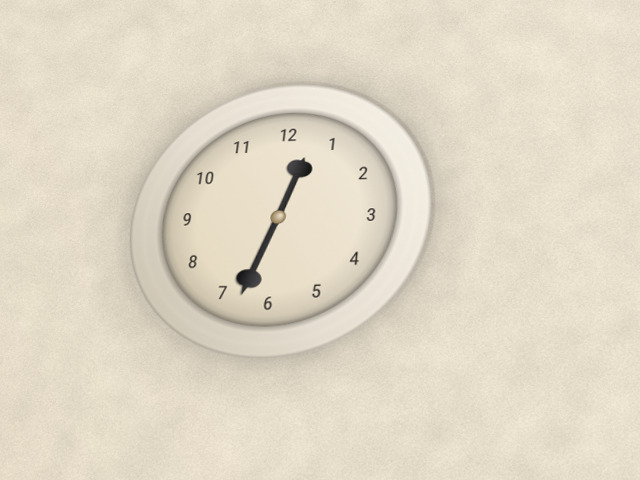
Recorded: 12h33
